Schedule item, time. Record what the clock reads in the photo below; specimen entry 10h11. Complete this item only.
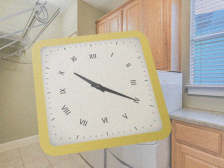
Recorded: 10h20
